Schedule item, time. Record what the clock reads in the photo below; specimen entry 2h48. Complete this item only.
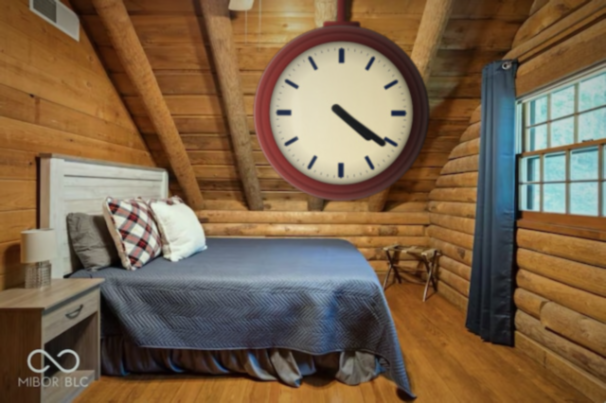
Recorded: 4h21
